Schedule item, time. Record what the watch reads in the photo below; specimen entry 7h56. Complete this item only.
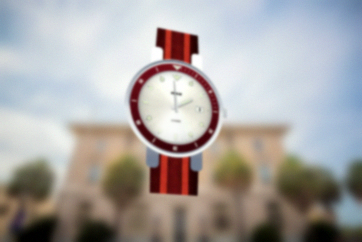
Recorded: 1h59
